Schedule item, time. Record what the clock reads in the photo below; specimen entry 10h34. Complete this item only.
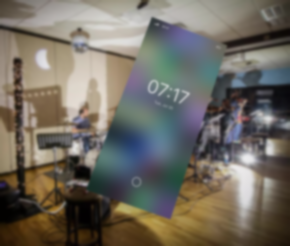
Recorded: 7h17
